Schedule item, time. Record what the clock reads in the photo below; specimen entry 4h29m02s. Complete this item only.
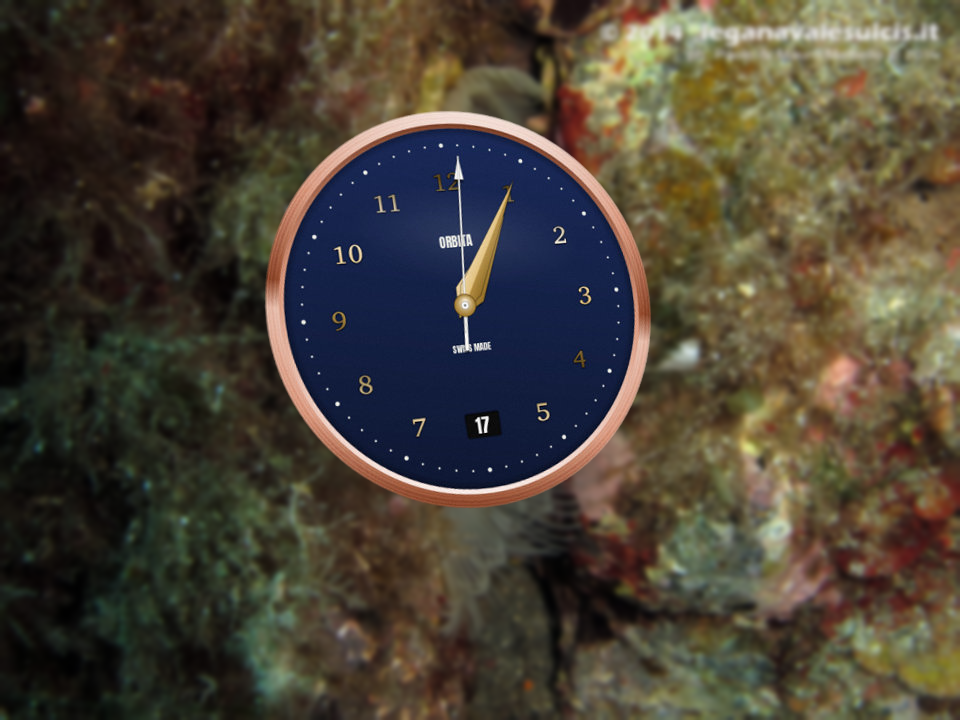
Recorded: 1h05m01s
